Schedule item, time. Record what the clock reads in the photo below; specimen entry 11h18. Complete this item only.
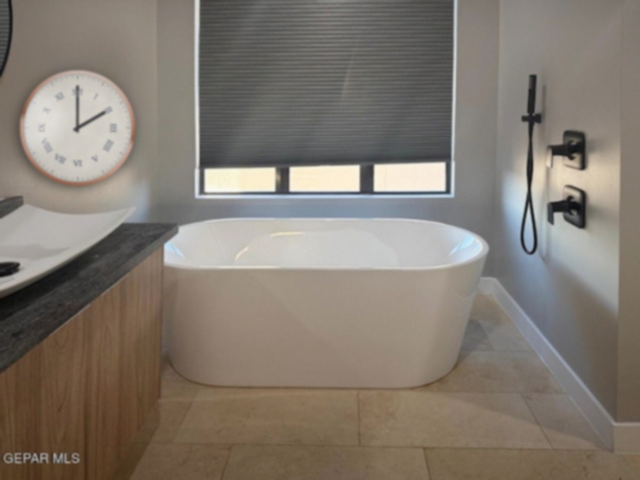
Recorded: 2h00
